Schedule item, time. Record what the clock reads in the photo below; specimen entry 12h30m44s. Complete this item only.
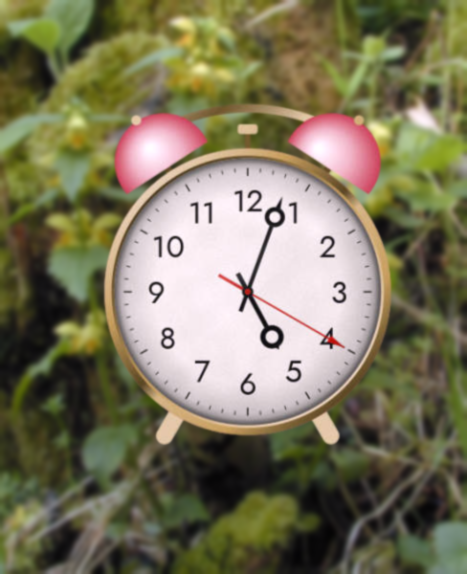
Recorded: 5h03m20s
